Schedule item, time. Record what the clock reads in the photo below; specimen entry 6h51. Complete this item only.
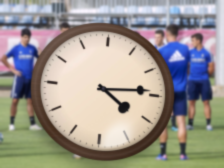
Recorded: 4h14
